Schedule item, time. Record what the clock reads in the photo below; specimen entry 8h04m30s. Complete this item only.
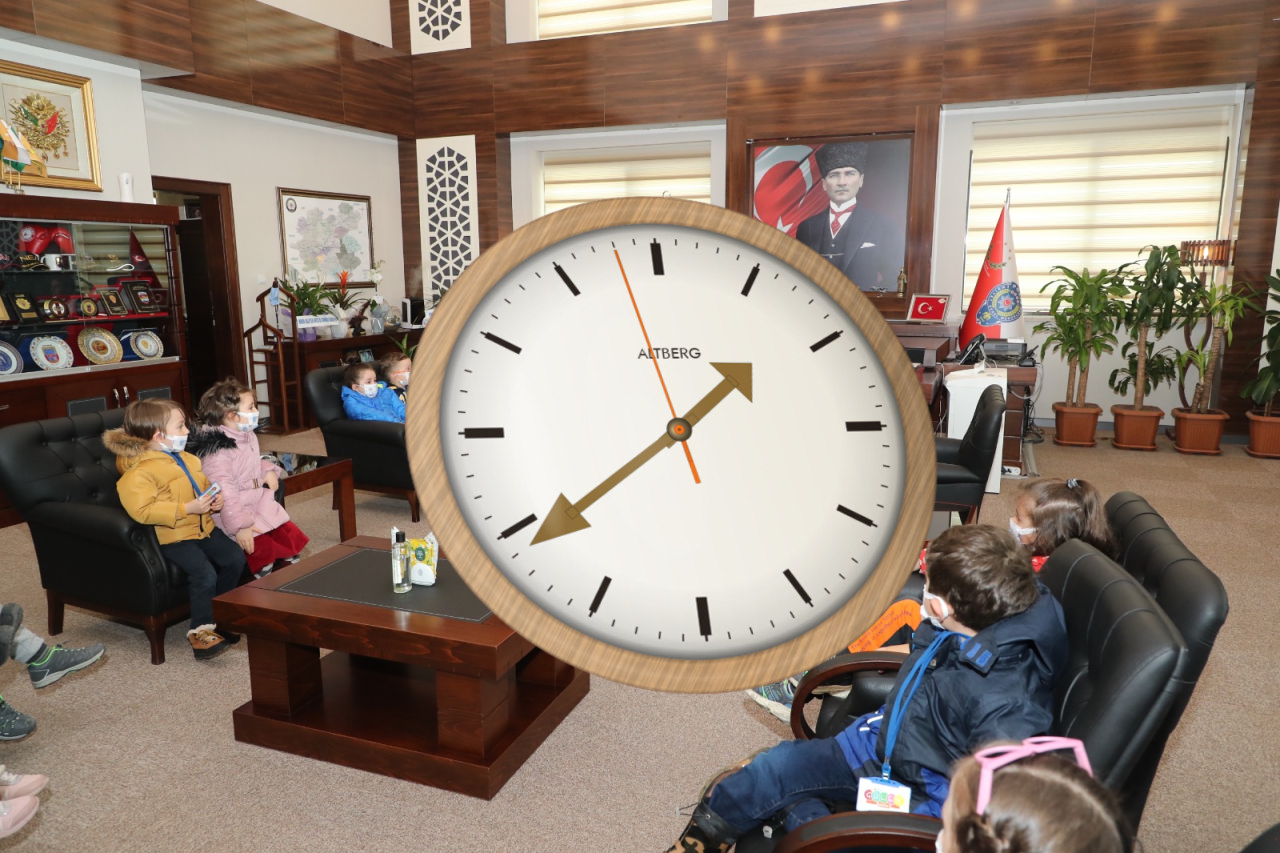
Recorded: 1h38m58s
